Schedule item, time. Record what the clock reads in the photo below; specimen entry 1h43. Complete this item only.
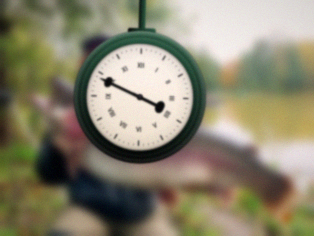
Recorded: 3h49
